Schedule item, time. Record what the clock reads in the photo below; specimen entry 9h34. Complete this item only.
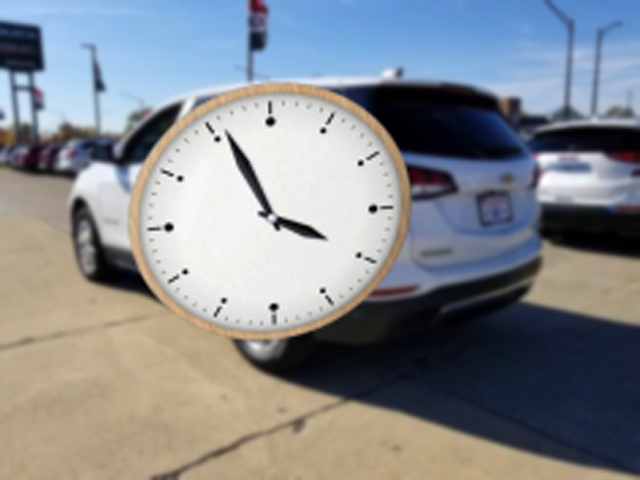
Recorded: 3h56
